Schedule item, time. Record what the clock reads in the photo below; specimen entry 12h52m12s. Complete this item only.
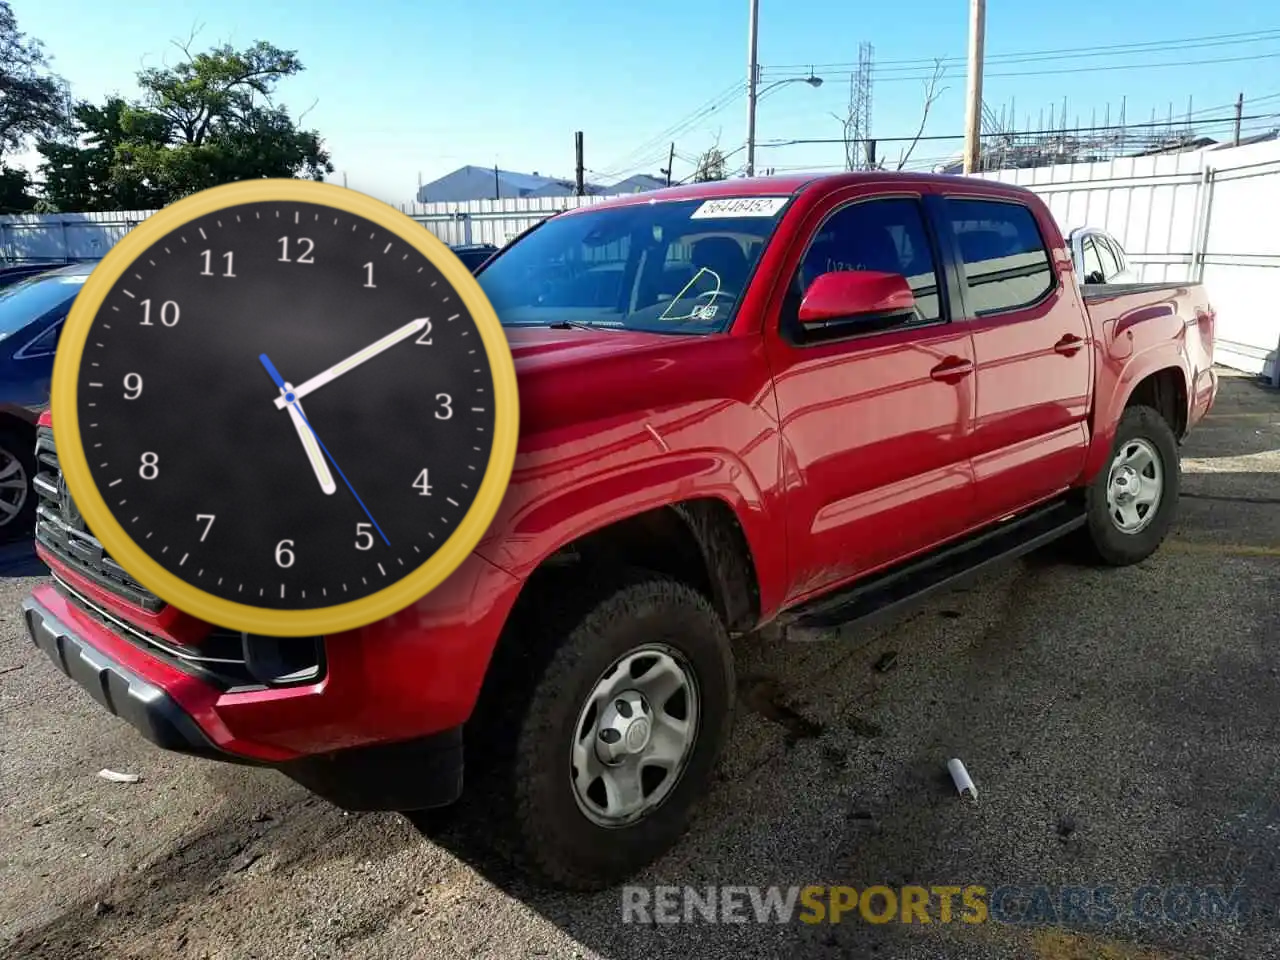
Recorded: 5h09m24s
